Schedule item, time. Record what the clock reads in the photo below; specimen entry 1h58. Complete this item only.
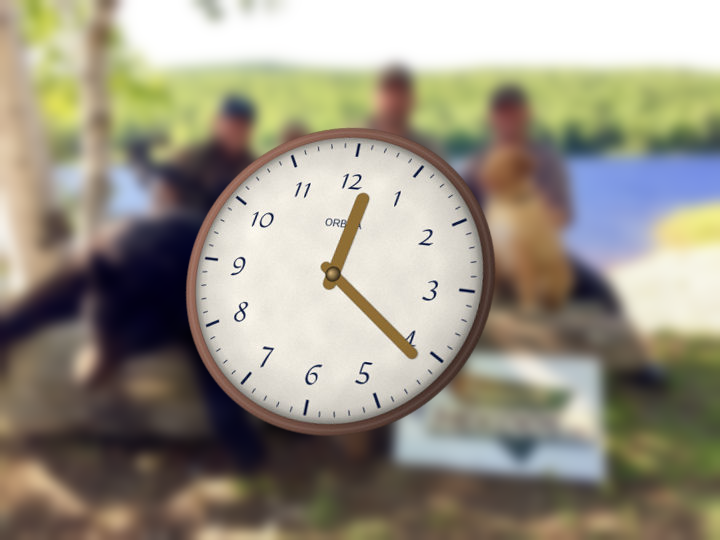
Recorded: 12h21
